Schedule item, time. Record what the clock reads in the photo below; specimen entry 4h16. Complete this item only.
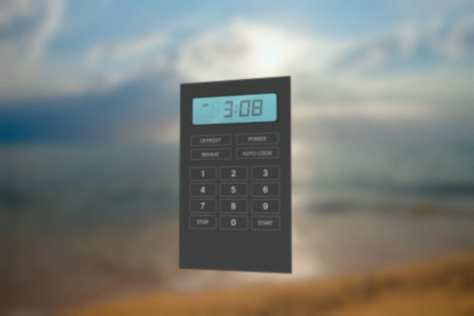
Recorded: 3h08
